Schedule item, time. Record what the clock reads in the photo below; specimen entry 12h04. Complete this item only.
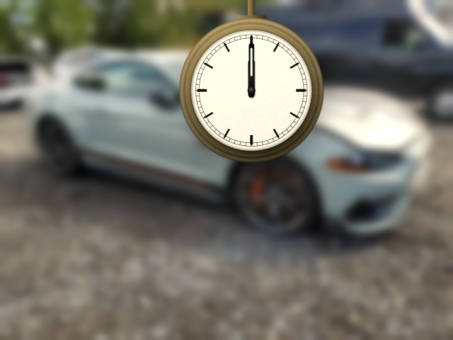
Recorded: 12h00
